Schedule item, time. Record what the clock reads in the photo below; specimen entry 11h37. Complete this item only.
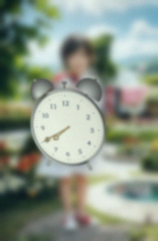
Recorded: 7h40
